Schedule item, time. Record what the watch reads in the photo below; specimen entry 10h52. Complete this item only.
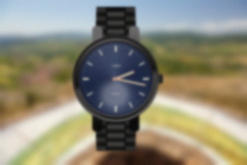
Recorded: 2h17
